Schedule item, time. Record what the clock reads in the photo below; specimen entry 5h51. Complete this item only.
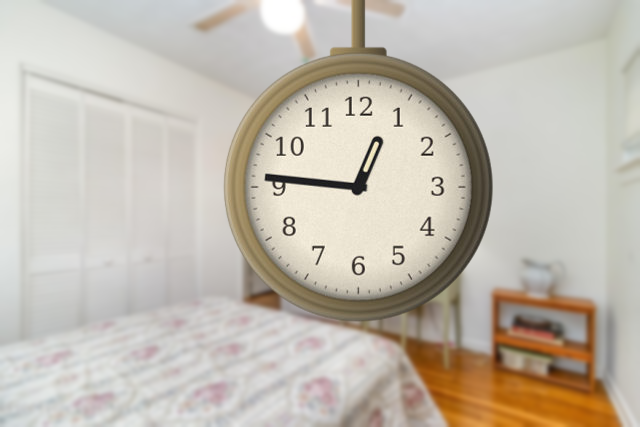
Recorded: 12h46
